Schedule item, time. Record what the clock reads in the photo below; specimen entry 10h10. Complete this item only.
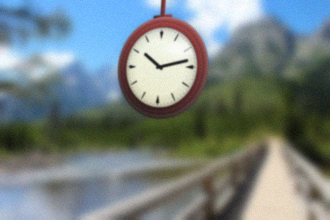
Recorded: 10h13
